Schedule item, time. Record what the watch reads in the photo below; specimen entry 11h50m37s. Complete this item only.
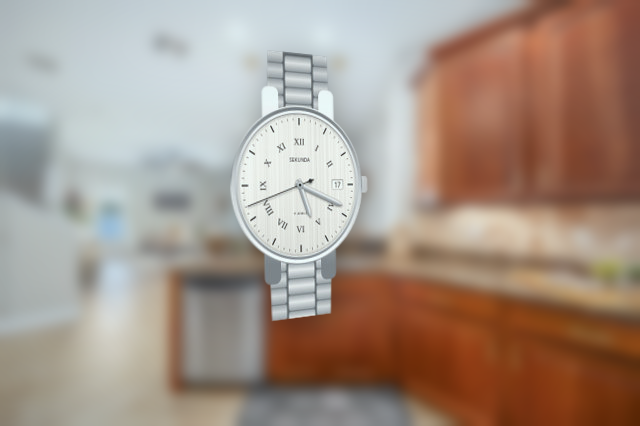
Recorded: 5h18m42s
